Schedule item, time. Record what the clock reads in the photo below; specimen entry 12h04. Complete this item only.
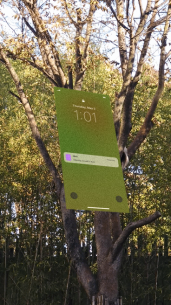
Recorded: 1h01
